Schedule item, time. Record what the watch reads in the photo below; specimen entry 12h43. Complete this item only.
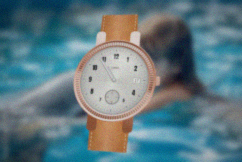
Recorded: 10h54
